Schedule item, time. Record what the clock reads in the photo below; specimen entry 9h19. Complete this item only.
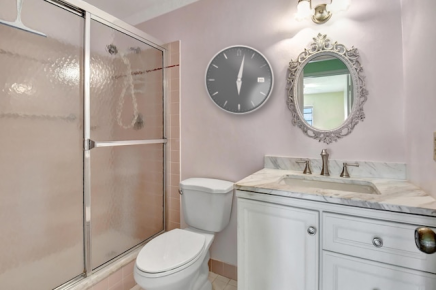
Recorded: 6h02
